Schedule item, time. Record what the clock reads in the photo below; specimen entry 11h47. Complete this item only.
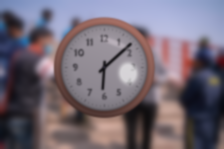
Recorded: 6h08
